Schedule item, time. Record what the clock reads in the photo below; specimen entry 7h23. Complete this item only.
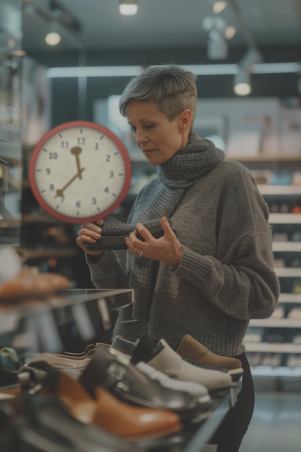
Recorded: 11h37
